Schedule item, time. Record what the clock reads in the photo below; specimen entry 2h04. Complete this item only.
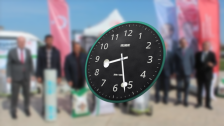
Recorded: 8h27
